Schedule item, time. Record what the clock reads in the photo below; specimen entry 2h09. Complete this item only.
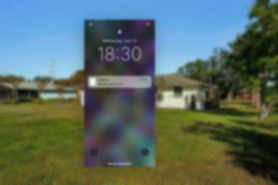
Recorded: 18h30
